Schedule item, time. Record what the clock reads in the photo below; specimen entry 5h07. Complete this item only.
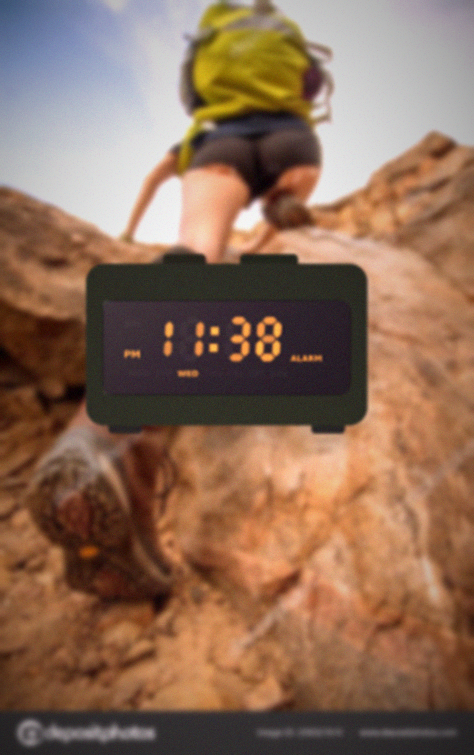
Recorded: 11h38
